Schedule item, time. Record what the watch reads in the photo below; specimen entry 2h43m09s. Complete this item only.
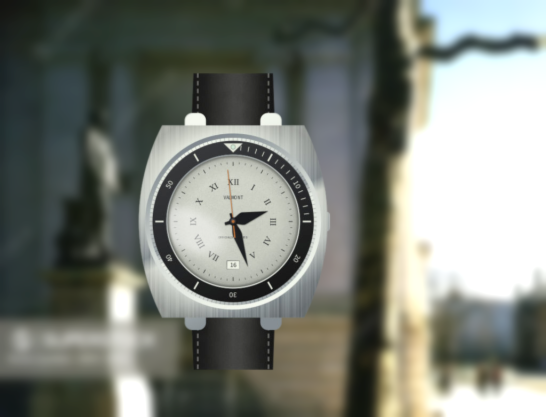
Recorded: 2h26m59s
